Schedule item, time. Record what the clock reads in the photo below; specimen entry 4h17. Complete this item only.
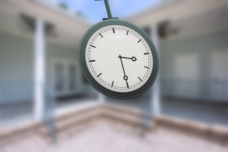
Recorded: 3h30
